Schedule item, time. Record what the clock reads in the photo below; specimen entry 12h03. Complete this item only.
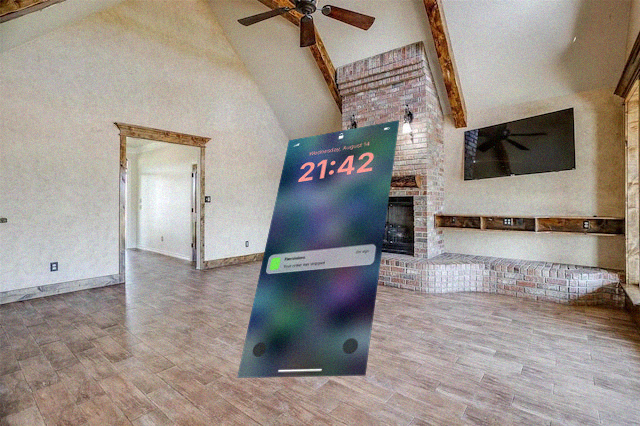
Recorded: 21h42
